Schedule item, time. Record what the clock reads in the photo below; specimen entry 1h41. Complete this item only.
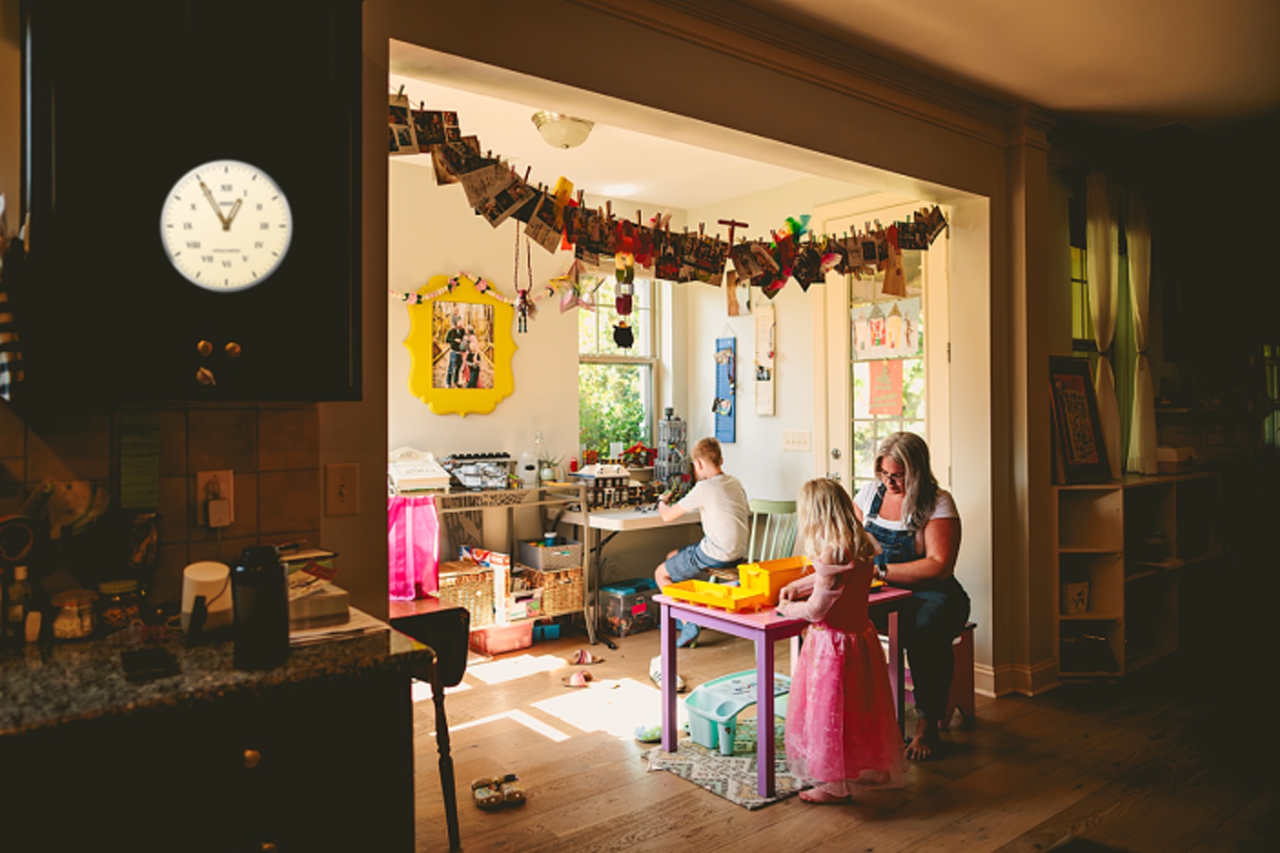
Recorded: 12h55
